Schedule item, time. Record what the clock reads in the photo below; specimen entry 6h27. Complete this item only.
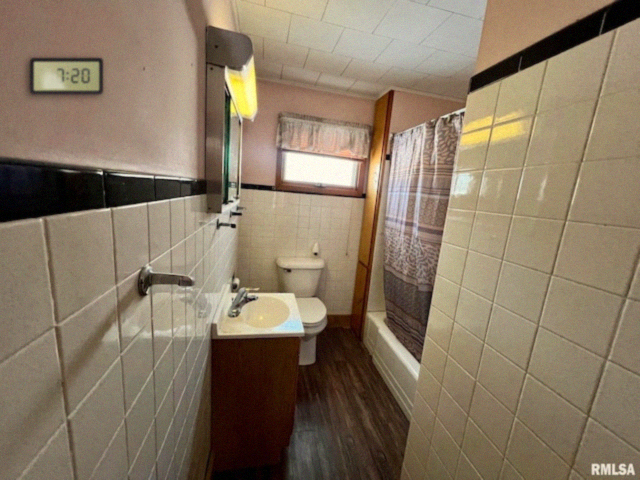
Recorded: 7h20
